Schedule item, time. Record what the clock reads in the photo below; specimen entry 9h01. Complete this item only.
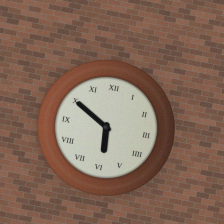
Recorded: 5h50
